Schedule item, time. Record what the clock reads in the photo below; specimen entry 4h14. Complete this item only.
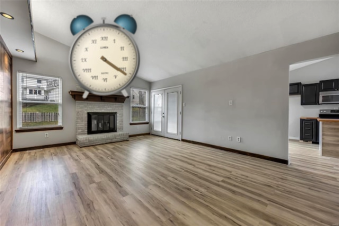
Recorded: 4h21
